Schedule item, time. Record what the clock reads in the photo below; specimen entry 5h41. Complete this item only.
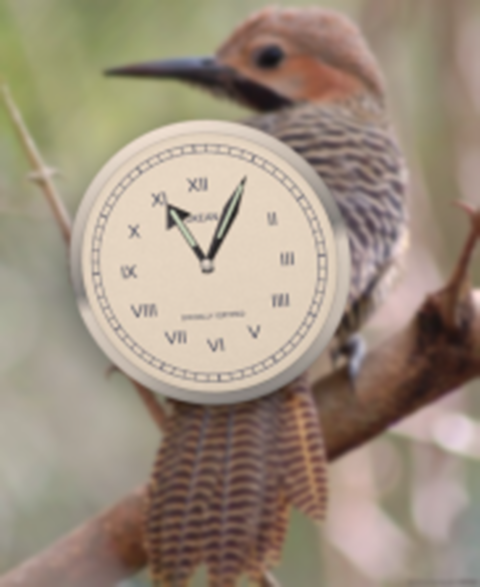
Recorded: 11h05
